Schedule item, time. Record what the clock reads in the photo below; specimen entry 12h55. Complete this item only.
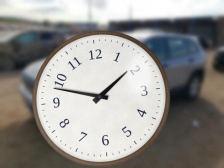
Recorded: 1h48
